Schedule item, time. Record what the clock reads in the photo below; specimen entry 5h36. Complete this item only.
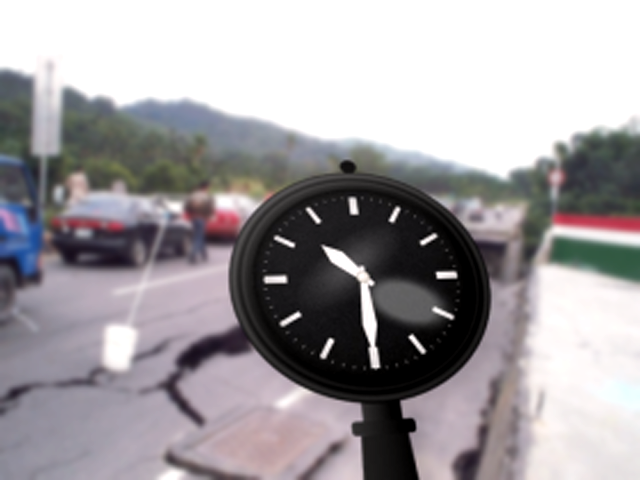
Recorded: 10h30
